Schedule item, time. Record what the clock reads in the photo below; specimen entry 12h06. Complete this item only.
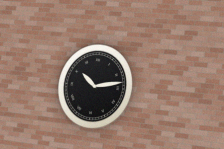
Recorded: 10h13
